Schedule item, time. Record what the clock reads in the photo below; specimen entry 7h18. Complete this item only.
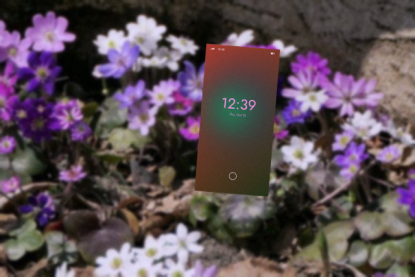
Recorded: 12h39
